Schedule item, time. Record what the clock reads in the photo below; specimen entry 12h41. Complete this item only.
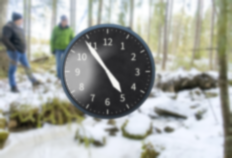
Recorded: 4h54
